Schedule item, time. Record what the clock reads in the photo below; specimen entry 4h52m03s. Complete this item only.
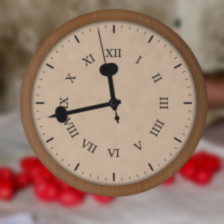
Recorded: 11h42m58s
